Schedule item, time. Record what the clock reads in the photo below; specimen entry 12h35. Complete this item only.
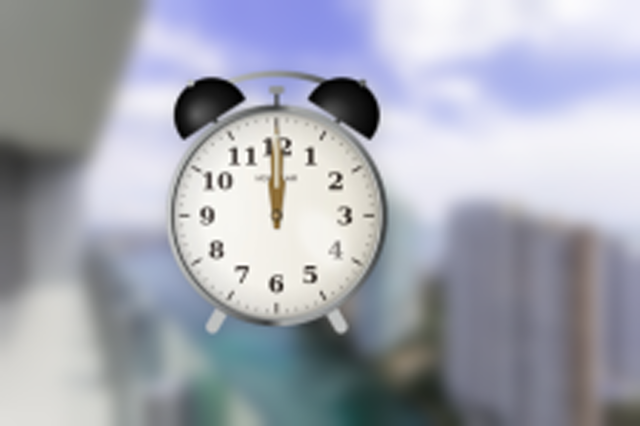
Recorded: 12h00
